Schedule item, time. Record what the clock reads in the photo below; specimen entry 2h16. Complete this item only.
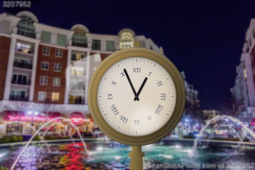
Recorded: 12h56
